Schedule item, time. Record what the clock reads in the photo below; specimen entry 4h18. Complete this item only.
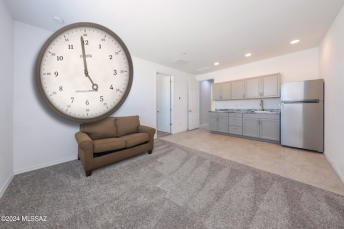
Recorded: 4h59
